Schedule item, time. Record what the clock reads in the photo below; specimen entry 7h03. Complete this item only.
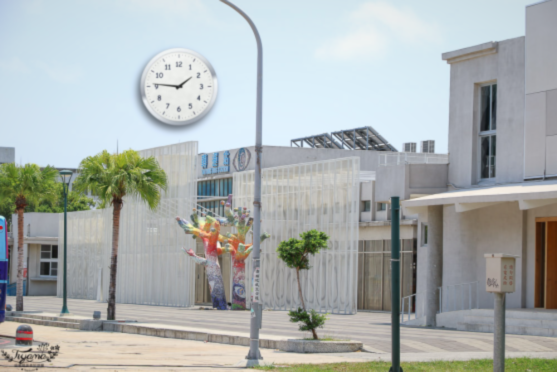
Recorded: 1h46
